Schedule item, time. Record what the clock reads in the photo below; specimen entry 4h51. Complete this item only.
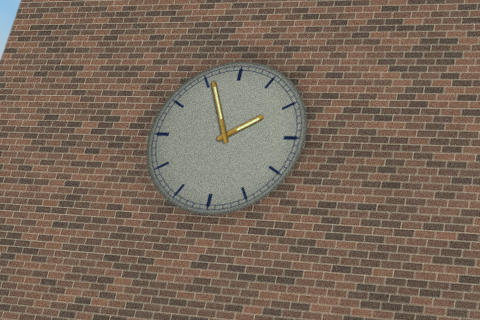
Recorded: 1h56
